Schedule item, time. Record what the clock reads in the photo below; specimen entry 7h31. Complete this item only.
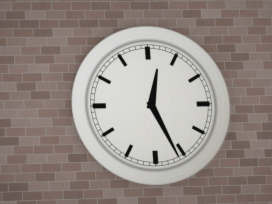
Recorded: 12h26
